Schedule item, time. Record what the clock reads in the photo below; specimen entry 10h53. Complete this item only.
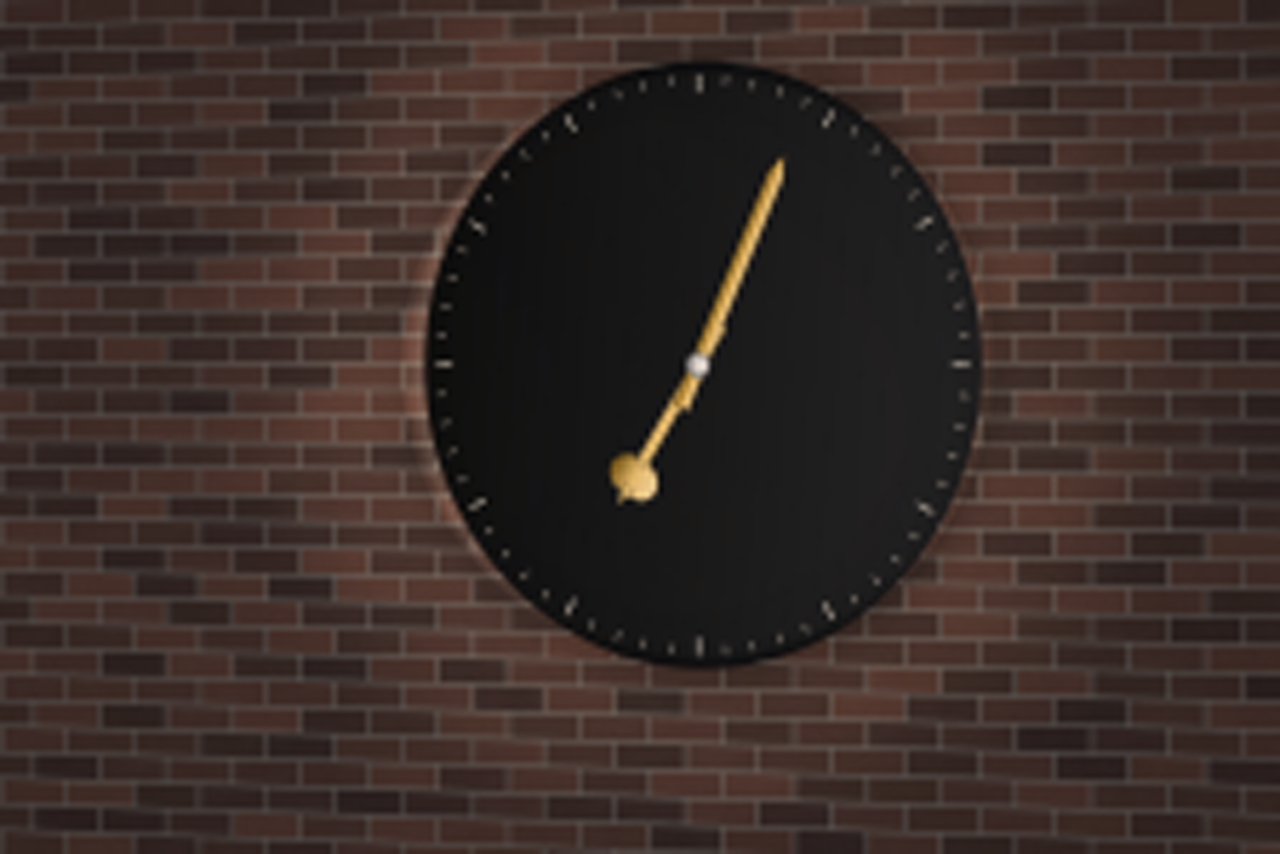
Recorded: 7h04
